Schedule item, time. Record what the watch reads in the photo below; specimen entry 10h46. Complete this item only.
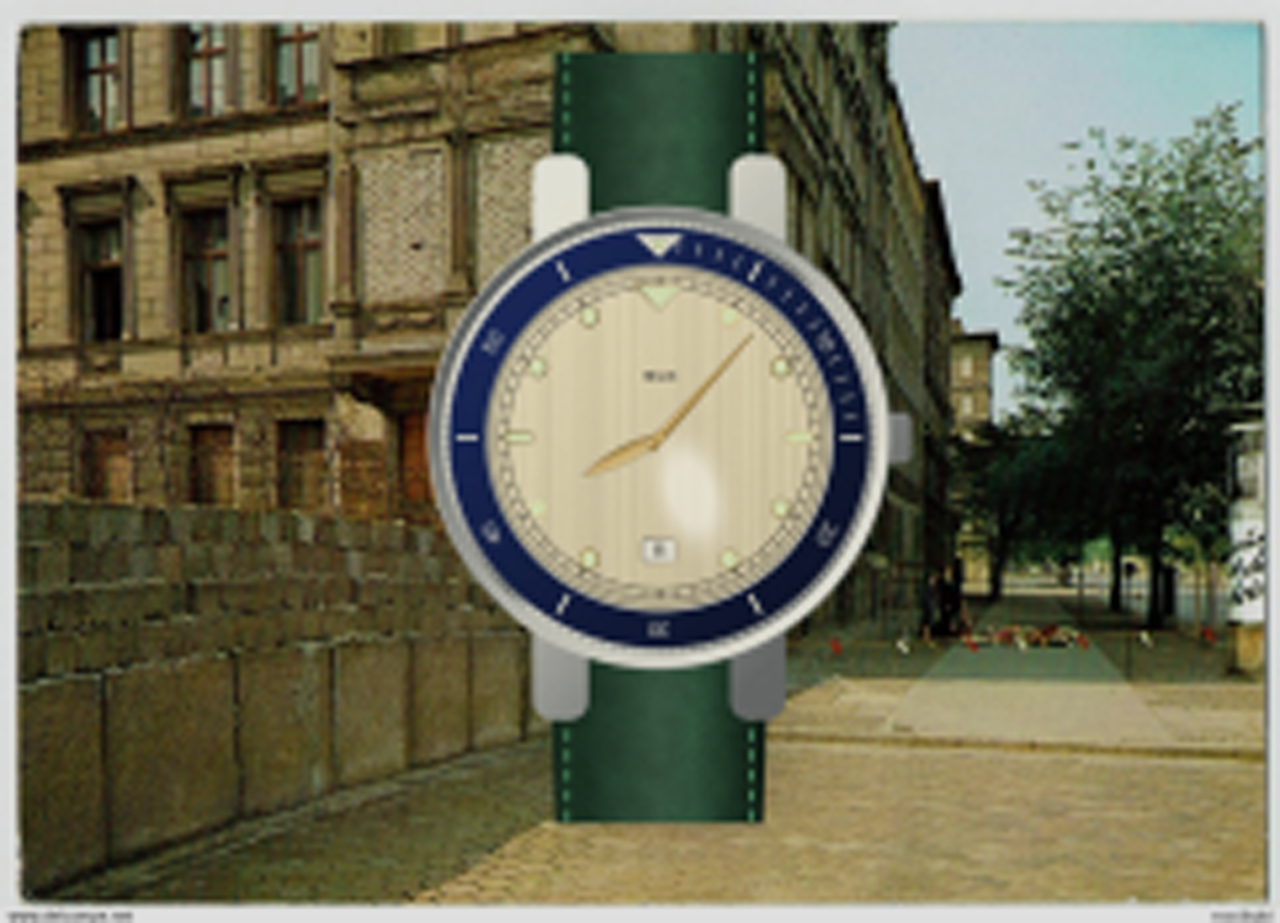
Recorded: 8h07
